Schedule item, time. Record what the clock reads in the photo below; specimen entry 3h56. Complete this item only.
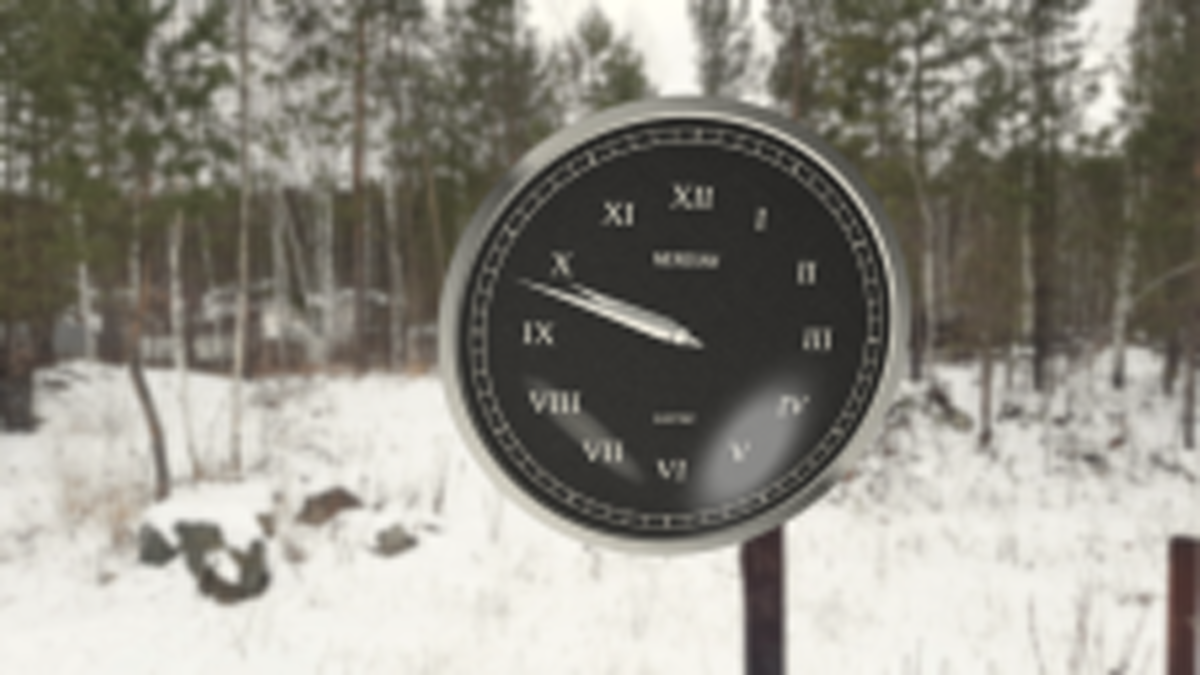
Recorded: 9h48
